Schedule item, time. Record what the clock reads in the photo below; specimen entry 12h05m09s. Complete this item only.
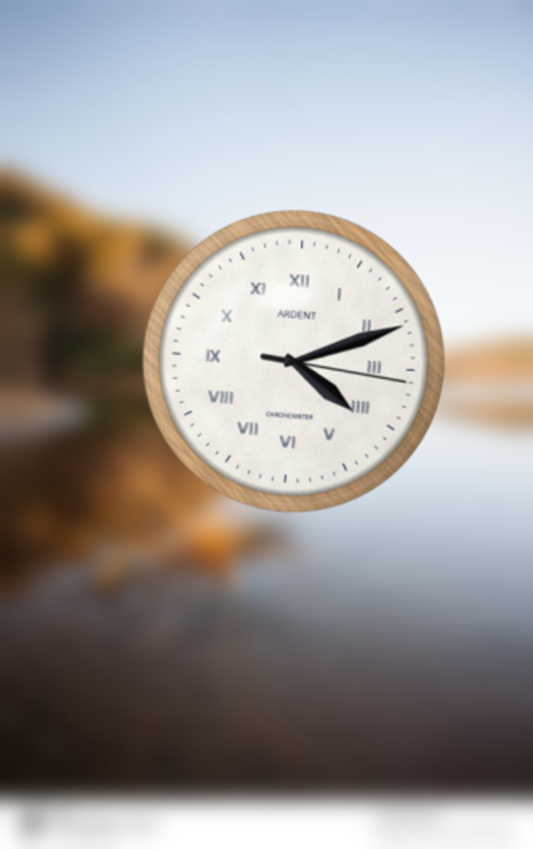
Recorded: 4h11m16s
